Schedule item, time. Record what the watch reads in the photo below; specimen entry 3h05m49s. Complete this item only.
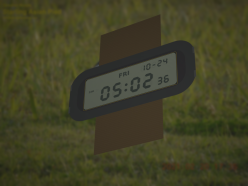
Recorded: 5h02m36s
